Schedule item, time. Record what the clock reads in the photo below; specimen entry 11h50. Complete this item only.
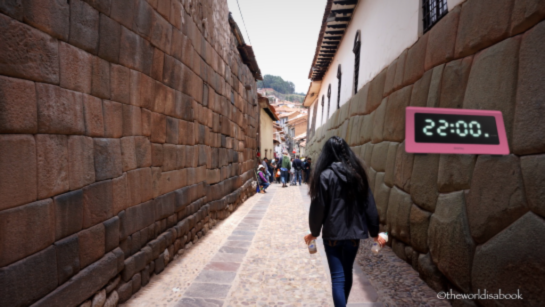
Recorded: 22h00
